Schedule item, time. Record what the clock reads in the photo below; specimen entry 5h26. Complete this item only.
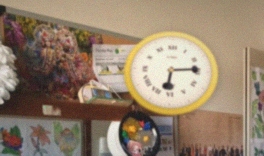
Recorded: 6h14
